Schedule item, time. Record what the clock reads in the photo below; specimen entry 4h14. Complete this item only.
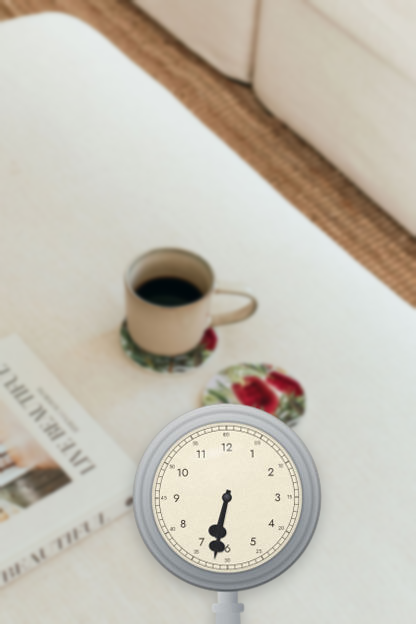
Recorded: 6h32
